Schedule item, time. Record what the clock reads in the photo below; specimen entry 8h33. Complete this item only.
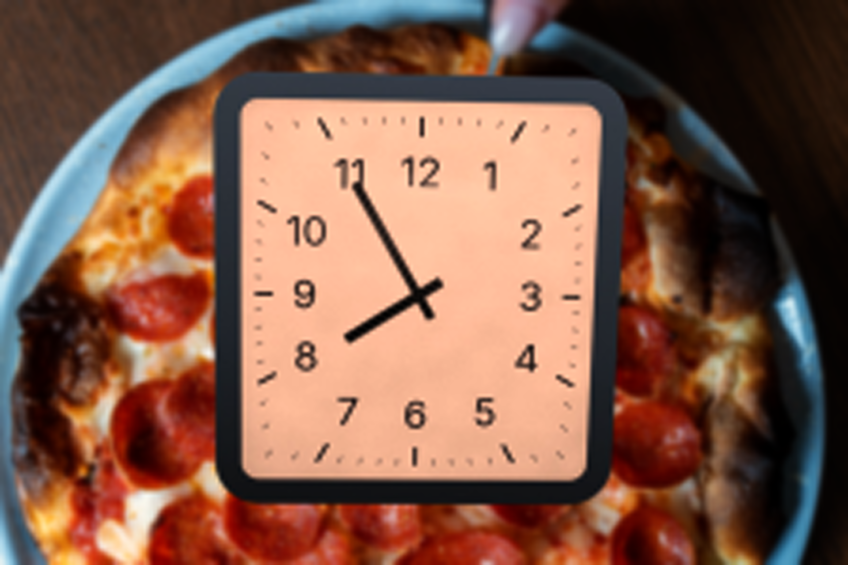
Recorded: 7h55
